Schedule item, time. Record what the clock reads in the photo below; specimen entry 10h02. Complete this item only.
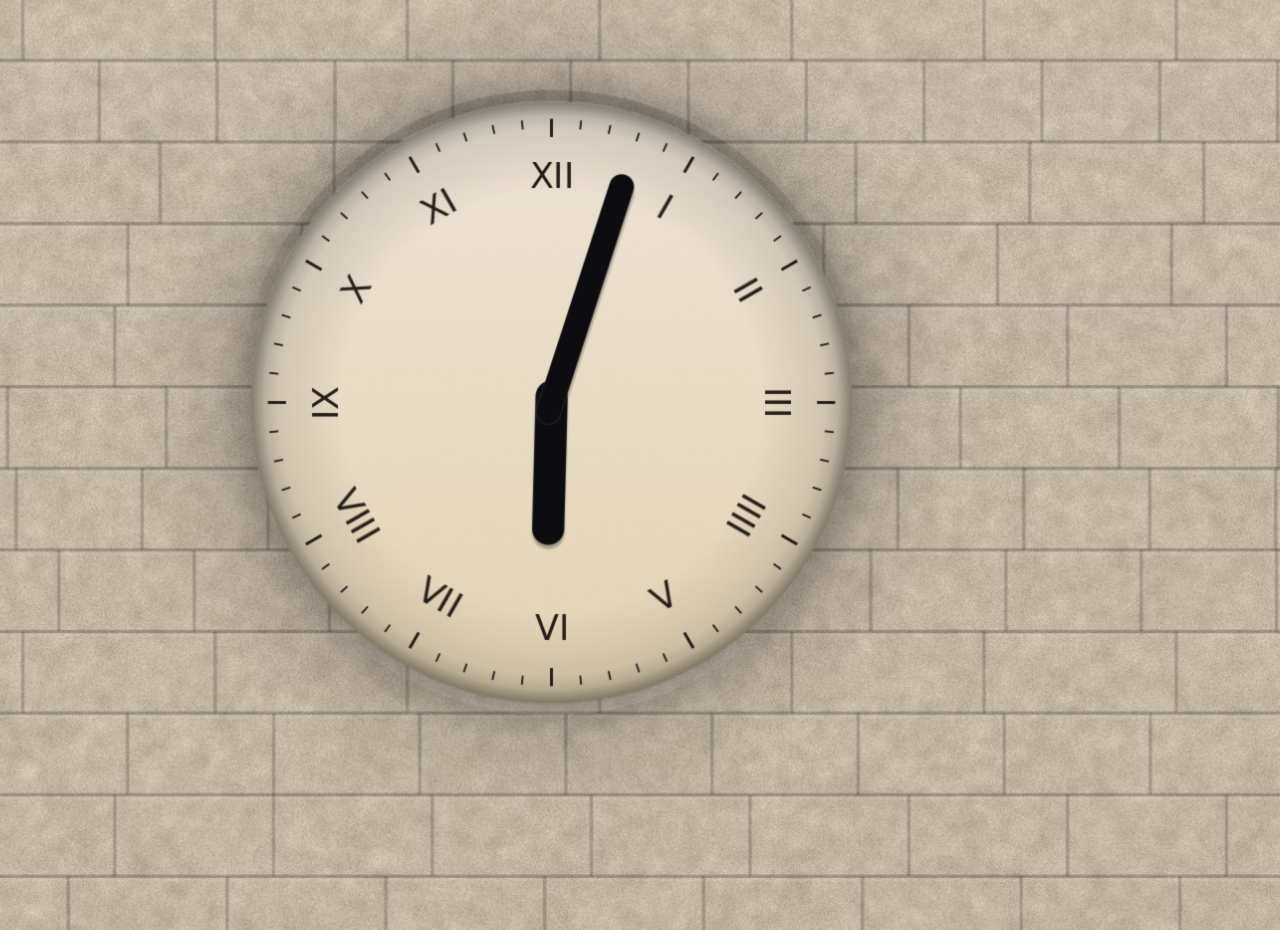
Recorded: 6h03
